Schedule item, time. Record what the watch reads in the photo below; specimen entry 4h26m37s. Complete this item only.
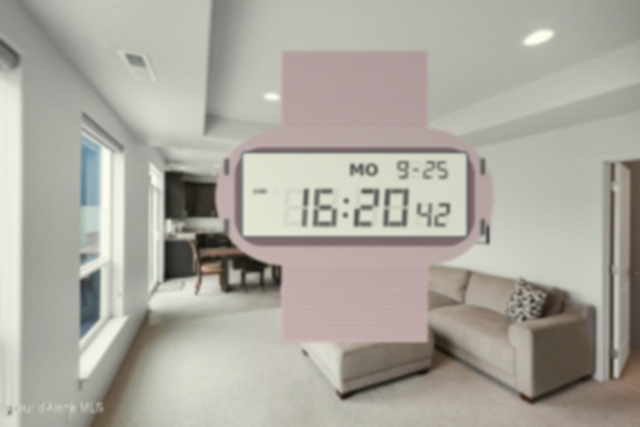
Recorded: 16h20m42s
